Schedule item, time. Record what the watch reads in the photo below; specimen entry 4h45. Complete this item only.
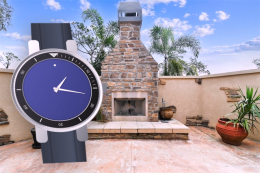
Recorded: 1h17
